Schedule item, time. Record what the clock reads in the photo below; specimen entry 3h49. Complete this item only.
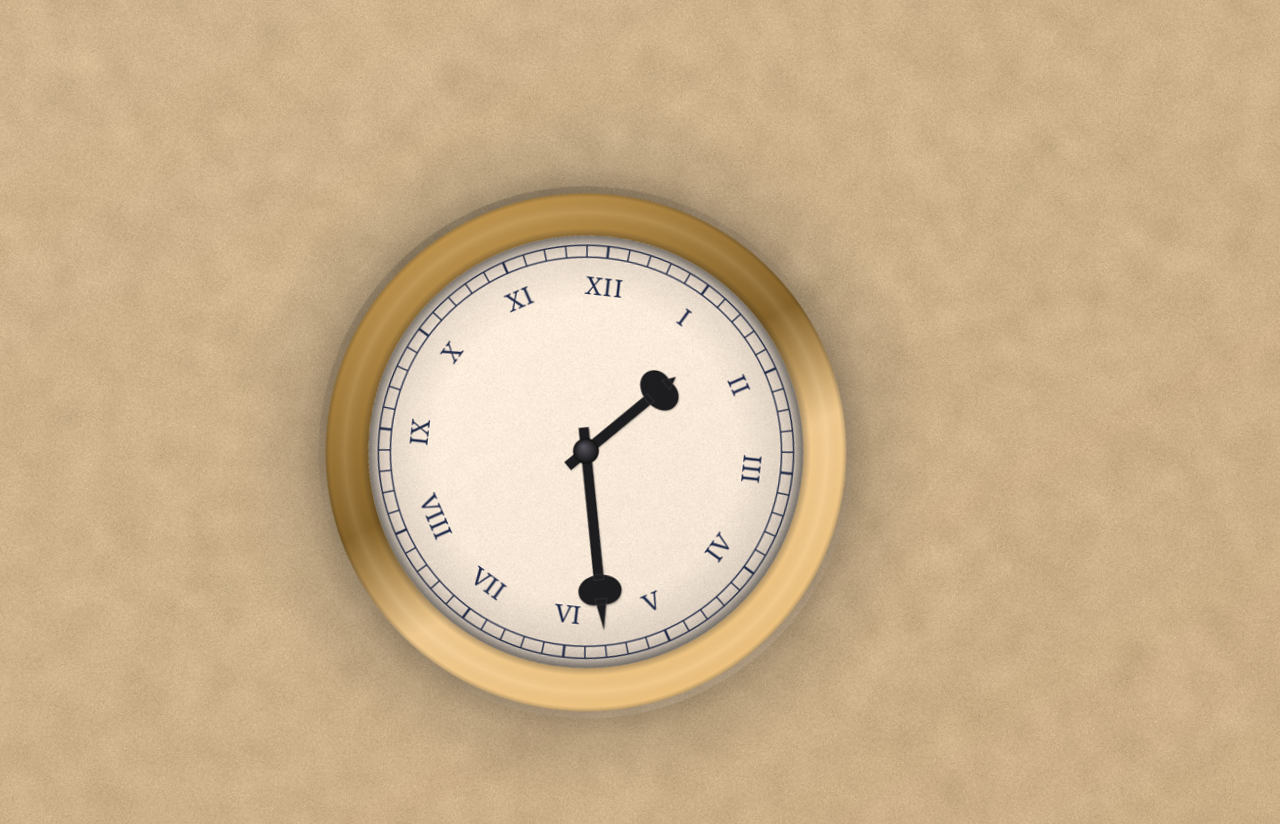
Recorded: 1h28
